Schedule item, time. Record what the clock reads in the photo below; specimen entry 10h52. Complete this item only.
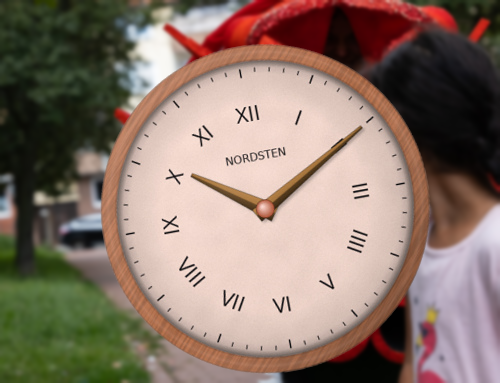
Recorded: 10h10
